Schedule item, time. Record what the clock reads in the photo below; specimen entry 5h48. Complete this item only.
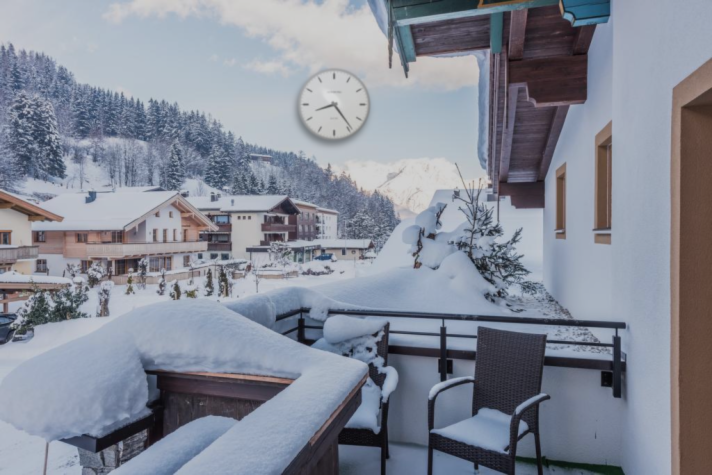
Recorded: 8h24
